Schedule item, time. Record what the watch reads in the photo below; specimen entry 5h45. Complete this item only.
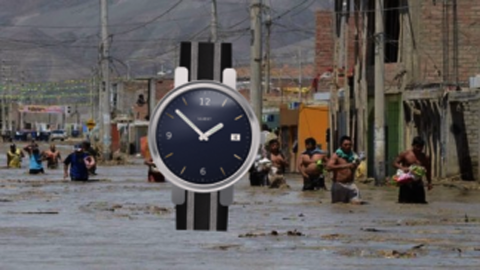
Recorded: 1h52
